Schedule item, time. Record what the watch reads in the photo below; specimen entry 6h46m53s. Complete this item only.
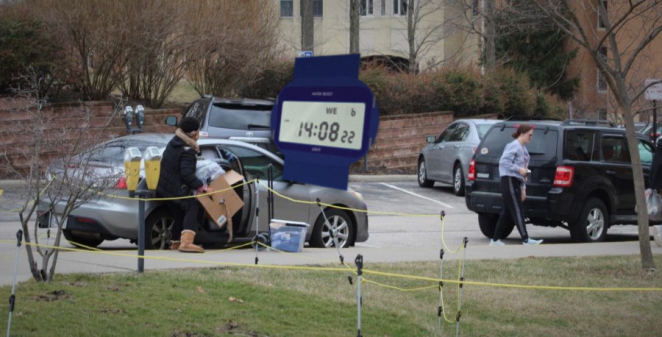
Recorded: 14h08m22s
